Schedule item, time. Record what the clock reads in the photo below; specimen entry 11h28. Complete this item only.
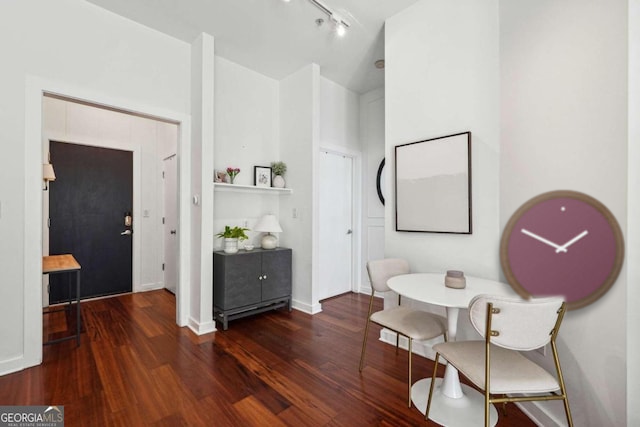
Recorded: 1h49
